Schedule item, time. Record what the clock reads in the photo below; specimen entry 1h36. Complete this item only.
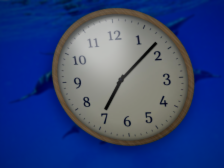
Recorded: 7h08
